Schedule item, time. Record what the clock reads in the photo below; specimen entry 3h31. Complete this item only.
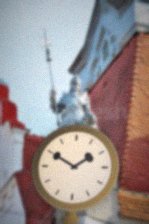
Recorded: 1h50
